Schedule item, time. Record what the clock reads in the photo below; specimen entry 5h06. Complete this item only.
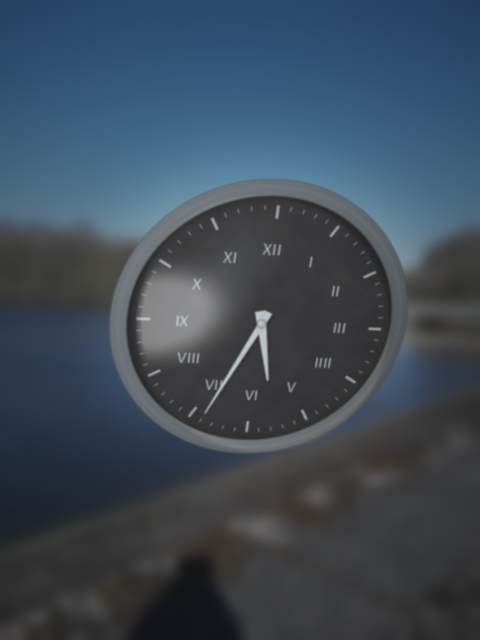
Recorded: 5h34
